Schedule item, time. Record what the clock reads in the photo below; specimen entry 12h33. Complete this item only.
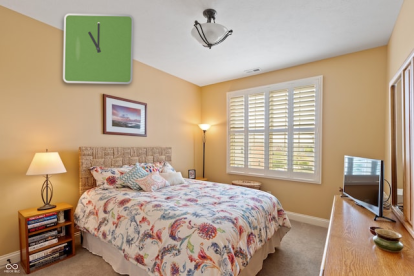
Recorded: 11h00
